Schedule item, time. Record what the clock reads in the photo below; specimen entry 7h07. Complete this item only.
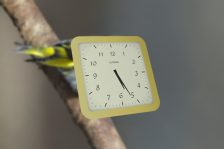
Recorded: 5h26
